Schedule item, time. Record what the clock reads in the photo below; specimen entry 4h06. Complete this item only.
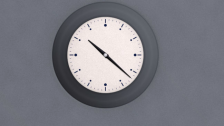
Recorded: 10h22
